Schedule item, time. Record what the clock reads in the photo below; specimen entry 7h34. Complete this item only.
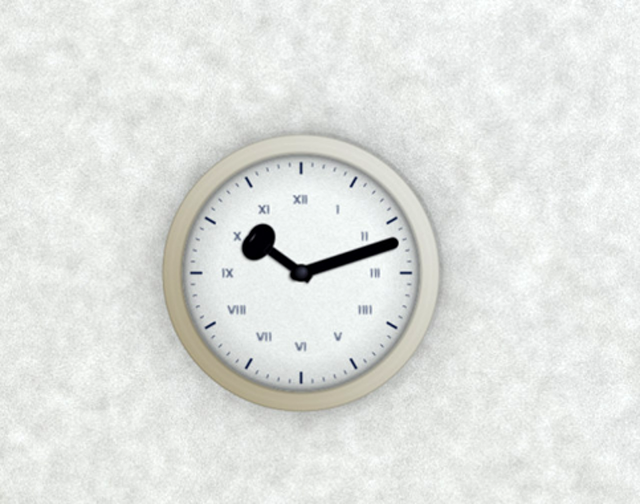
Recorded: 10h12
